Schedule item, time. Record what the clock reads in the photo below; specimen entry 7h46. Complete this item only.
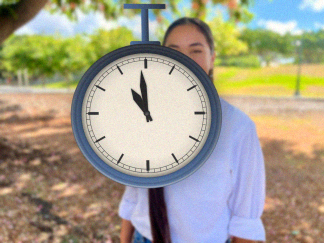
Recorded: 10h59
